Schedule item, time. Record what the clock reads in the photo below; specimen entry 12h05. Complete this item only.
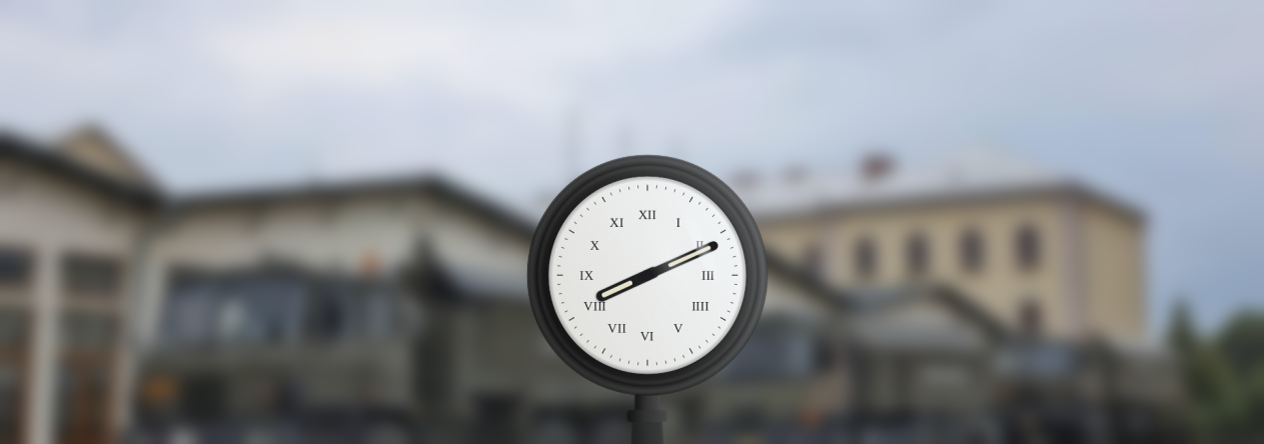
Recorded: 8h11
